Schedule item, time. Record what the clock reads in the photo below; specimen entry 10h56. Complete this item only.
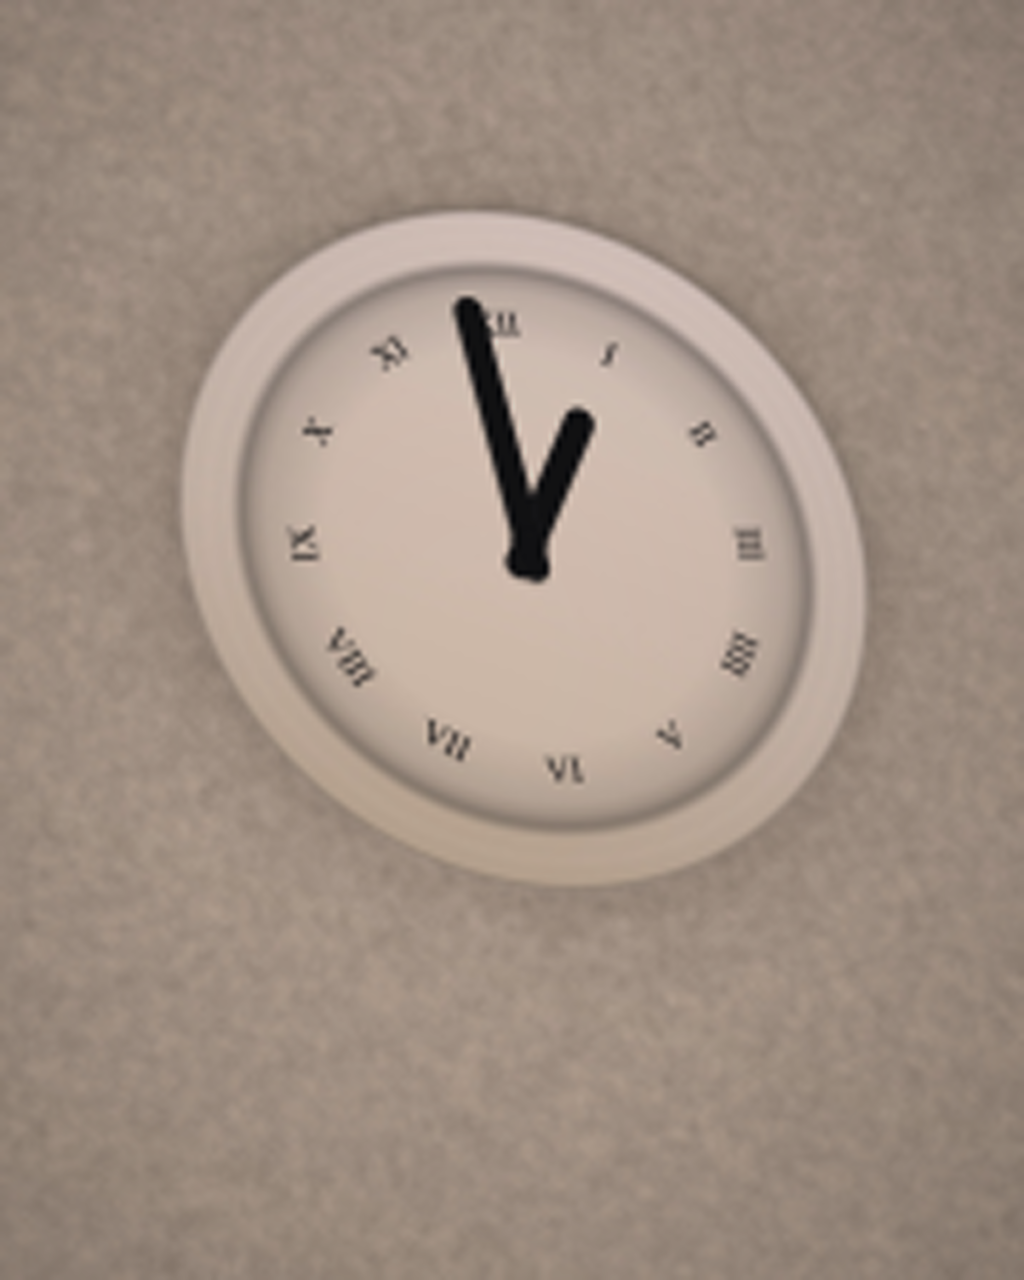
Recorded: 12h59
